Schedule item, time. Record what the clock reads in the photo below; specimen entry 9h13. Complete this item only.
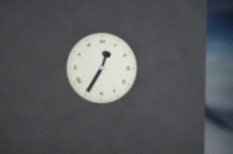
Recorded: 12h35
